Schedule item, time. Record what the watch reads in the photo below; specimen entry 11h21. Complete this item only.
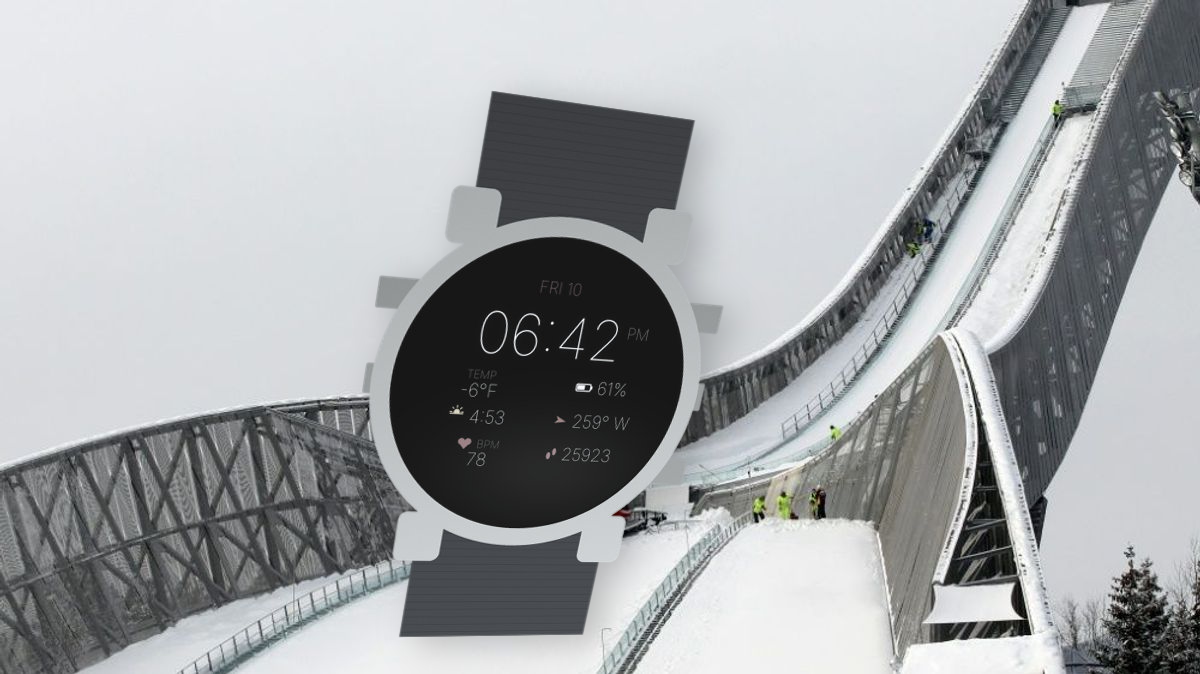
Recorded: 6h42
